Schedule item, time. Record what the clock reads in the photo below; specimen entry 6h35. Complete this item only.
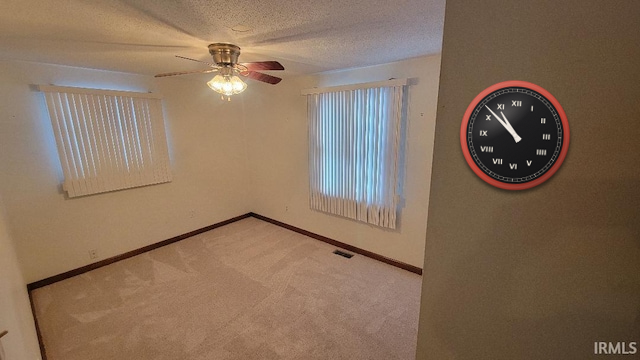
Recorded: 10h52
